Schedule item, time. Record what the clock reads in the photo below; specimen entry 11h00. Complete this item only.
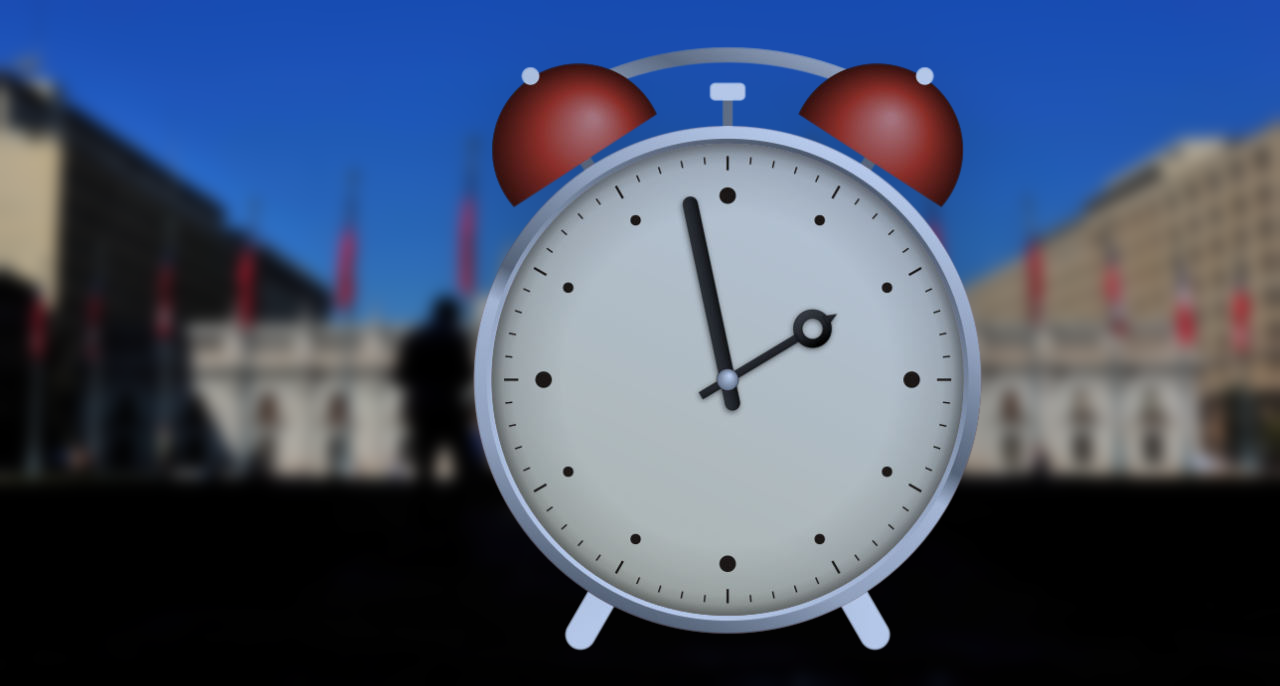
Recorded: 1h58
